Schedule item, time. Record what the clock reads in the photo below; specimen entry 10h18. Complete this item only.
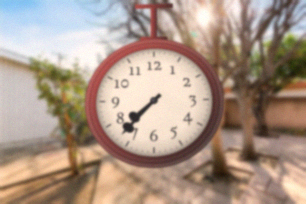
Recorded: 7h37
